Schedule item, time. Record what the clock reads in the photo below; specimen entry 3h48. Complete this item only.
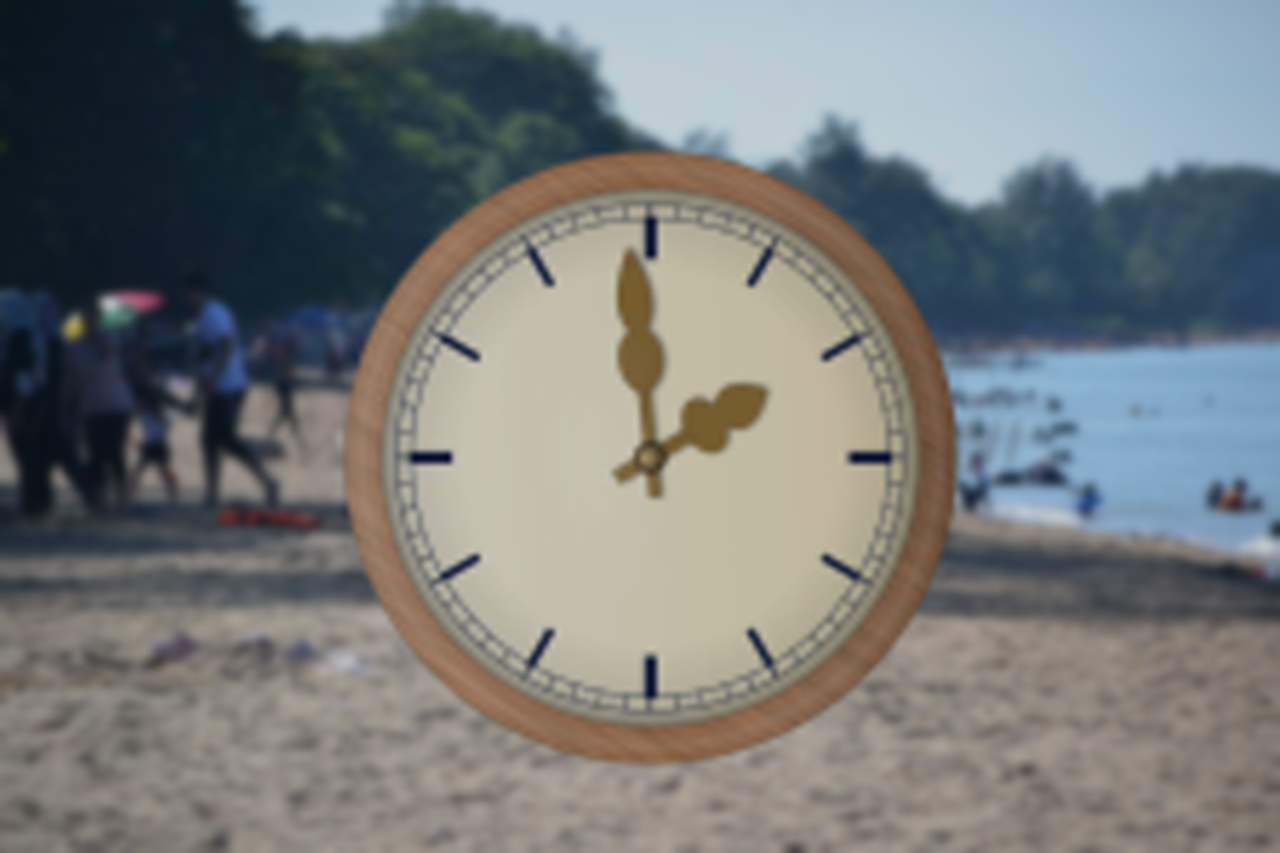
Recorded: 1h59
